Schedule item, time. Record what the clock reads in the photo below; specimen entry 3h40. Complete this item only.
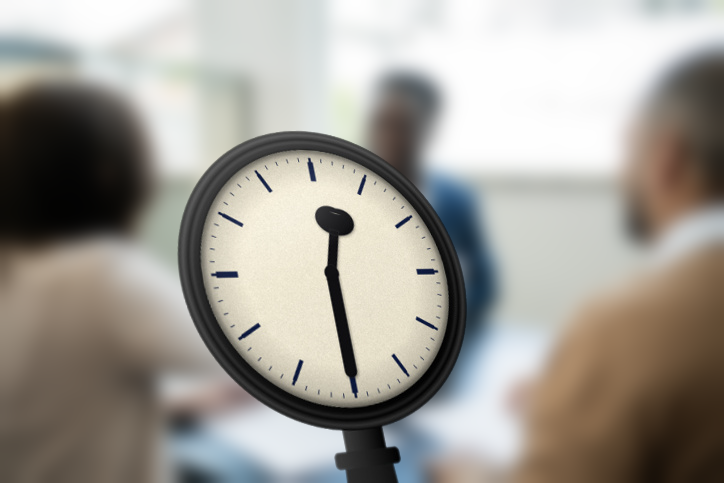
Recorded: 12h30
